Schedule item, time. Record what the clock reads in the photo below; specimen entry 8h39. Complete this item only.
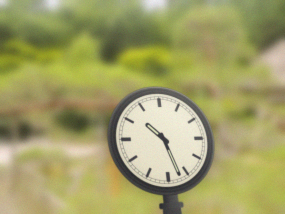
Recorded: 10h27
